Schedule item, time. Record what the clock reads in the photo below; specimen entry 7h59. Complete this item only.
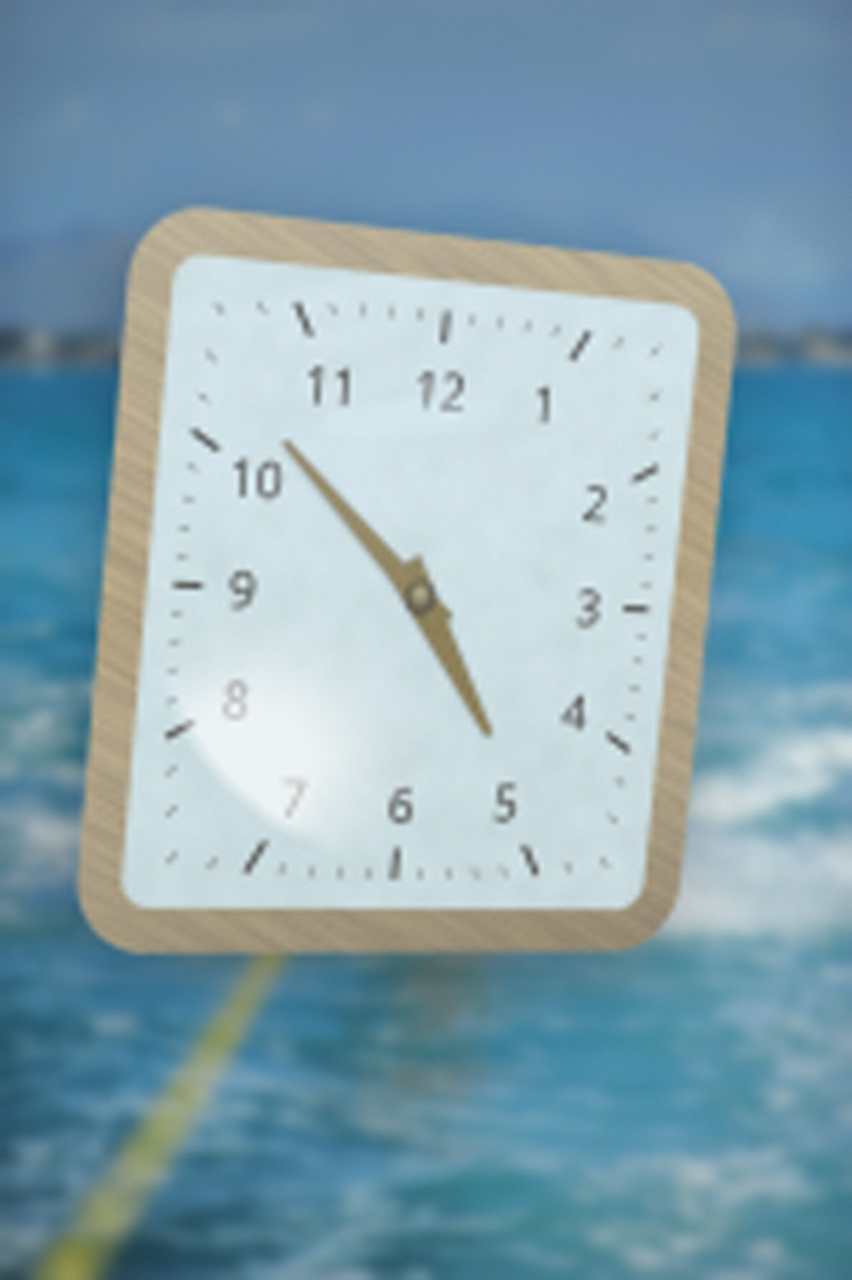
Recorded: 4h52
